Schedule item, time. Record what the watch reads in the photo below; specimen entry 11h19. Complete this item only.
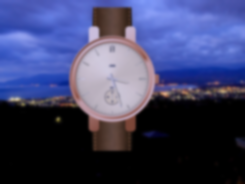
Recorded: 3h27
